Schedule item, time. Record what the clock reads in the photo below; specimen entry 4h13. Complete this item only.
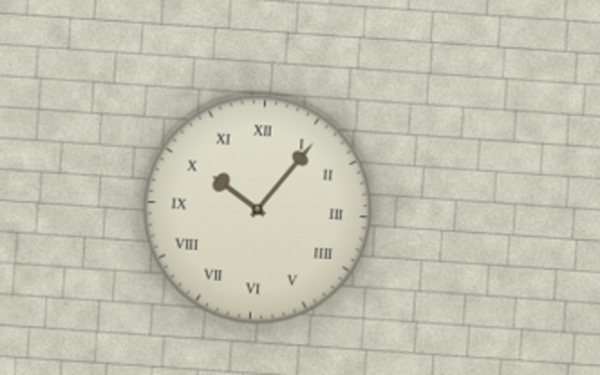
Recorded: 10h06
